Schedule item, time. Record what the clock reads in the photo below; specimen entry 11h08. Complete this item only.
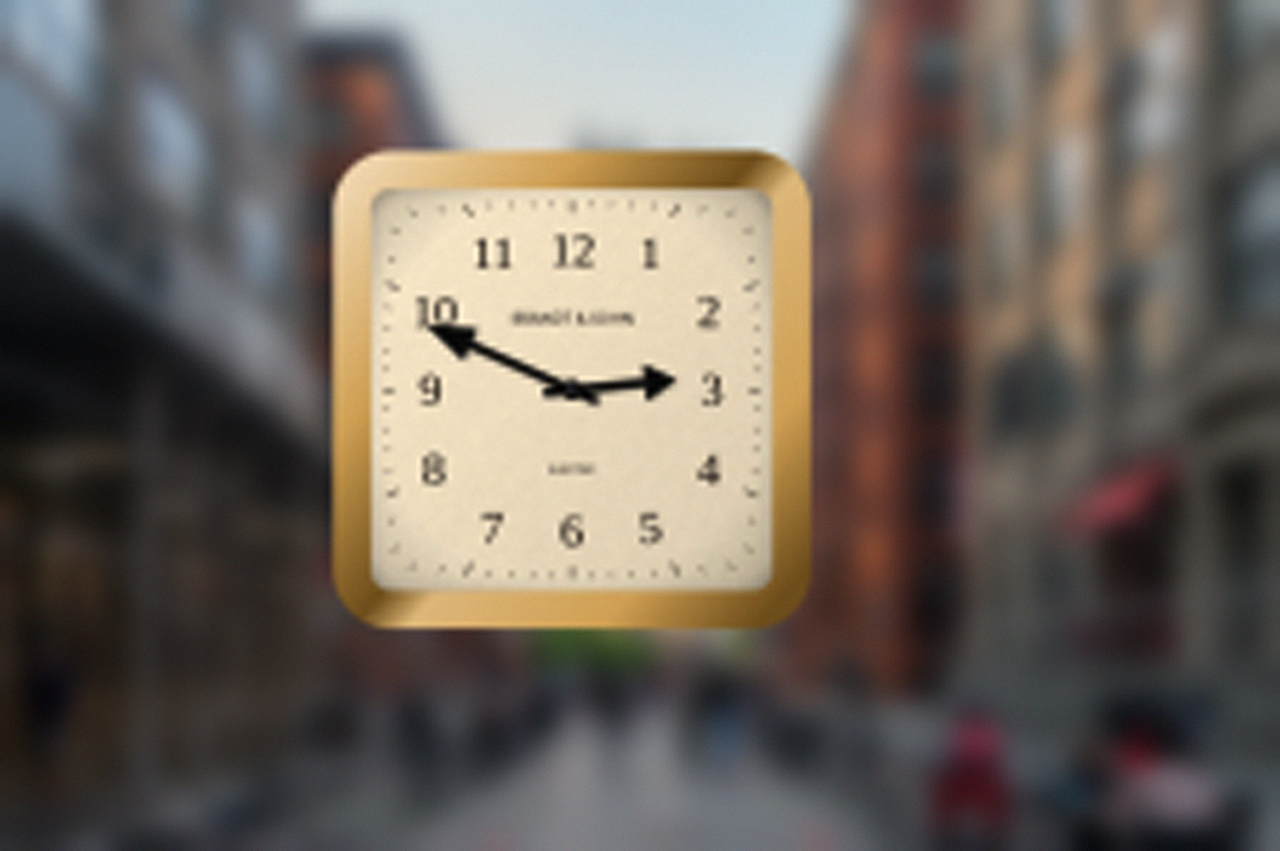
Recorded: 2h49
